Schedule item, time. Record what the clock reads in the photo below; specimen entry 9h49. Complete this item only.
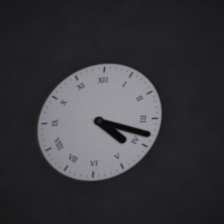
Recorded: 4h18
